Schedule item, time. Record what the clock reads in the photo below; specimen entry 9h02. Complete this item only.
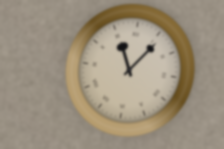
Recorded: 11h06
